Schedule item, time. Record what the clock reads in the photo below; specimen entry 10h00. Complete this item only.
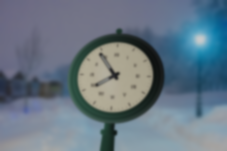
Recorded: 7h54
